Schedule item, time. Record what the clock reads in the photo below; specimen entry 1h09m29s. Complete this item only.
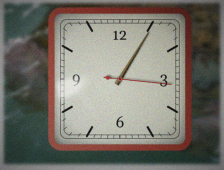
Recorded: 1h05m16s
